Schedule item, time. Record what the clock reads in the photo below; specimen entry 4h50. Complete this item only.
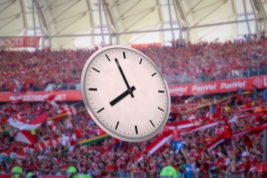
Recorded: 7h57
